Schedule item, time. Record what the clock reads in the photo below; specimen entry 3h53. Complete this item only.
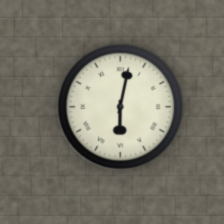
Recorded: 6h02
